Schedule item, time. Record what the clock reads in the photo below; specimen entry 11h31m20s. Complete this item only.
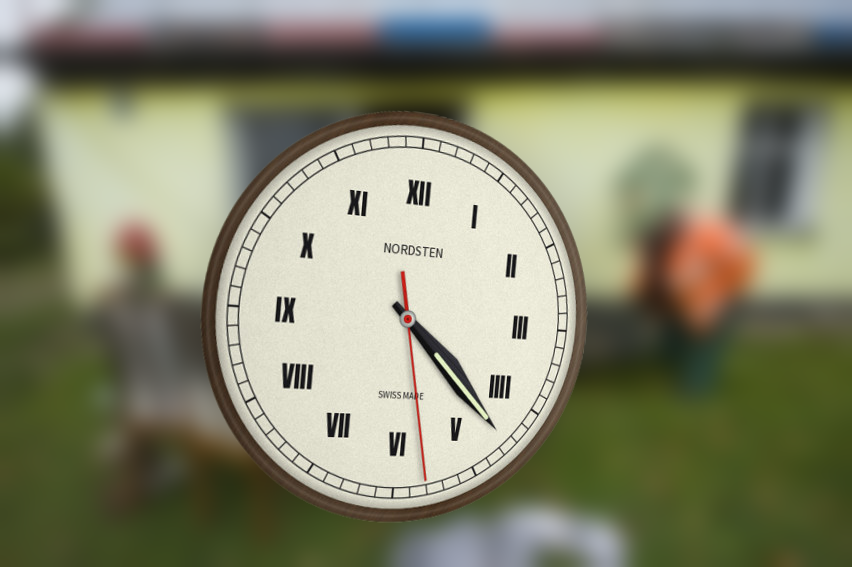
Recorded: 4h22m28s
